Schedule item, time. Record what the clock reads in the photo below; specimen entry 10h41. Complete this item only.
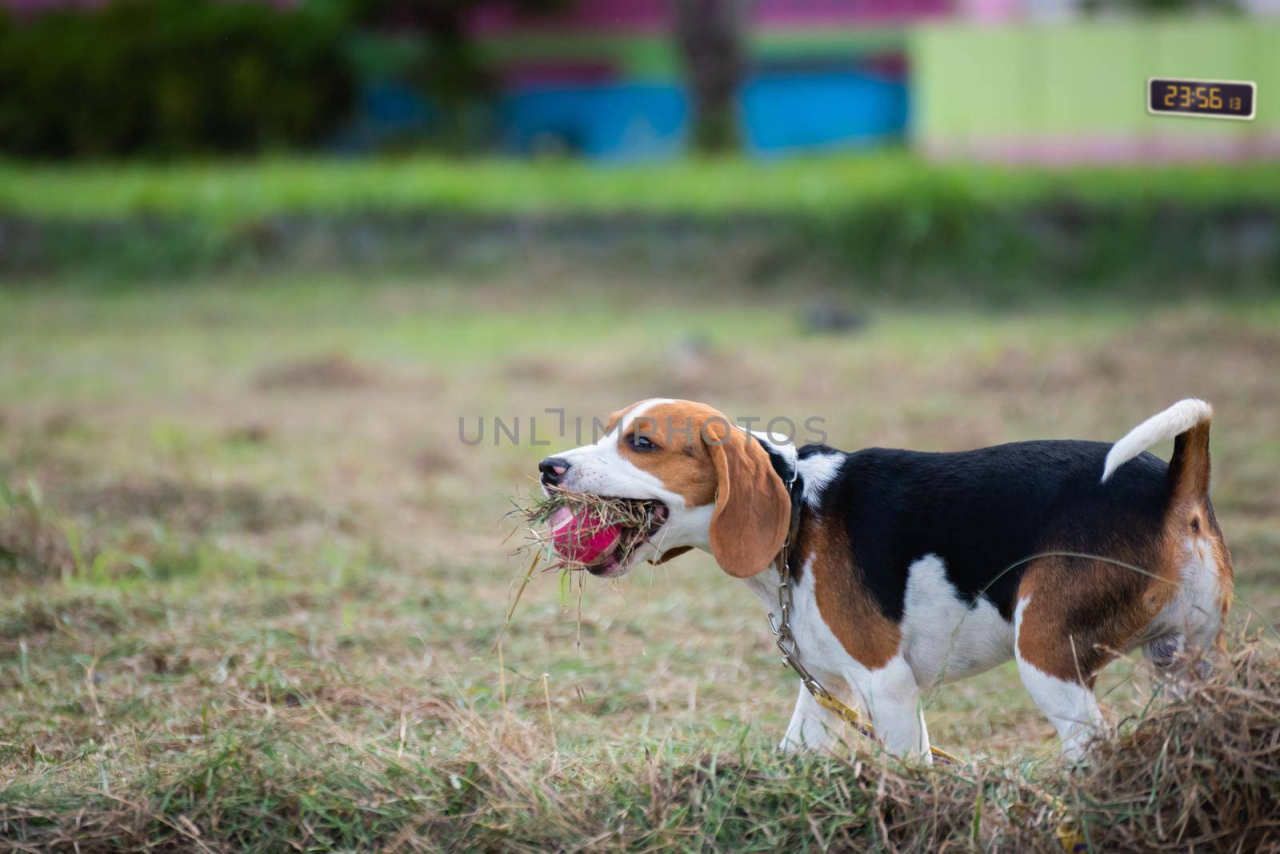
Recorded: 23h56
